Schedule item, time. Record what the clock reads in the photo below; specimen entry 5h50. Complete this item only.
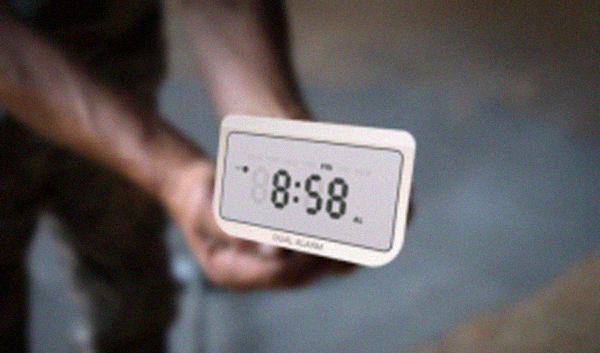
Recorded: 8h58
